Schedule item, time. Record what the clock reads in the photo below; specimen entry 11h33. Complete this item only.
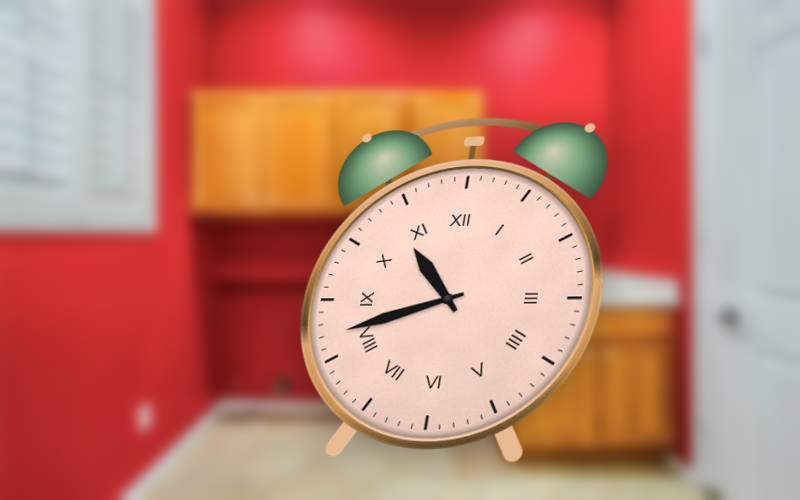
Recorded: 10h42
